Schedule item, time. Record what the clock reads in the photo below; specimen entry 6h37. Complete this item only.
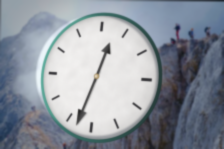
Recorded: 12h33
